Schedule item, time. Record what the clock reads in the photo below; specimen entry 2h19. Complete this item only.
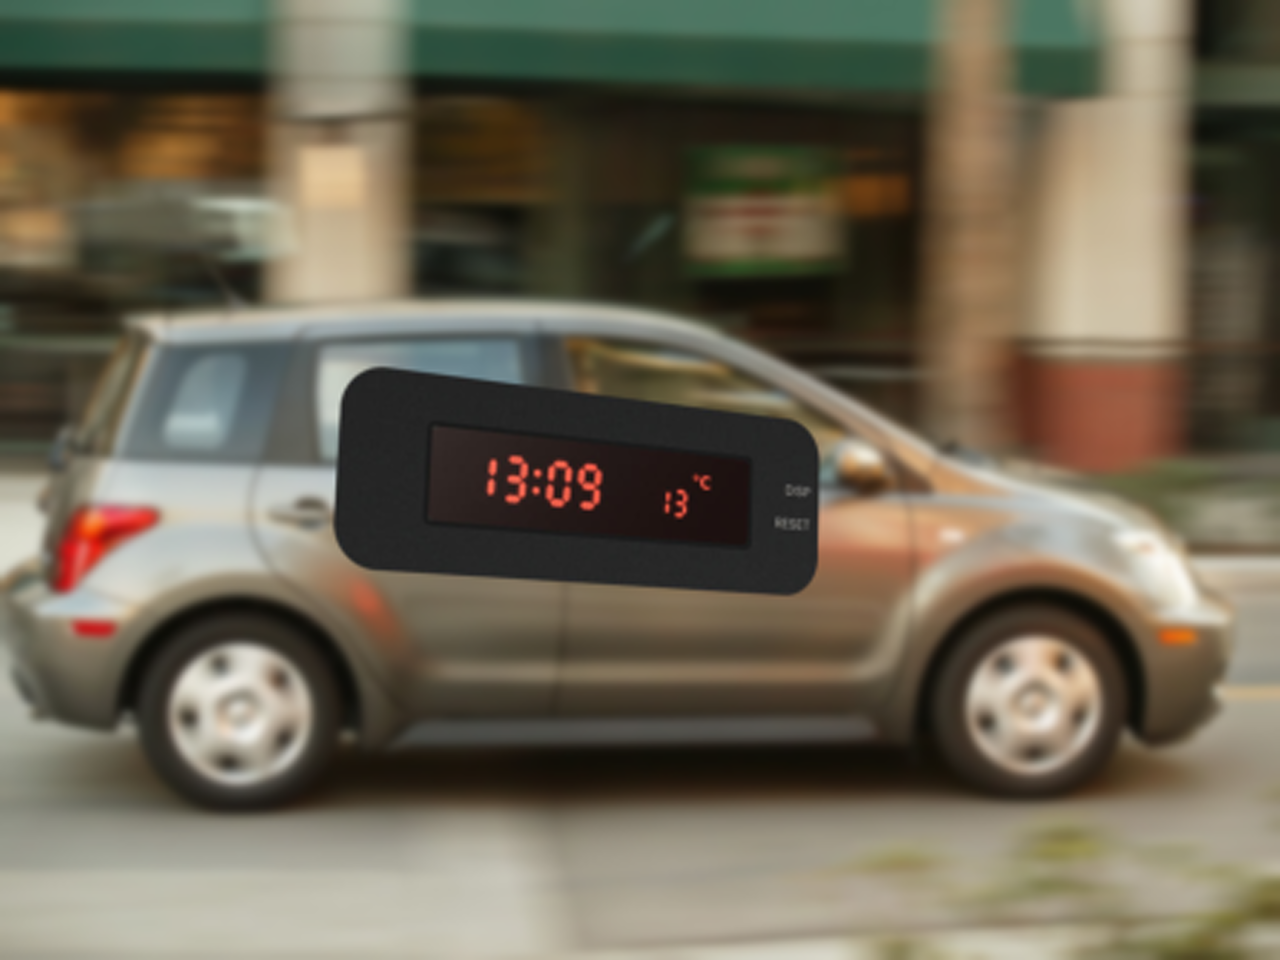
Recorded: 13h09
